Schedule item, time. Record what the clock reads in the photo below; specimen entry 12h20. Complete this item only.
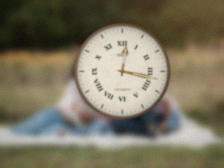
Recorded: 12h17
